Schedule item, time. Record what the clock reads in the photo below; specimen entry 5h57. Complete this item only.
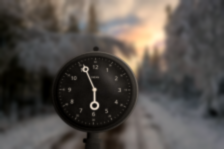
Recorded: 5h56
